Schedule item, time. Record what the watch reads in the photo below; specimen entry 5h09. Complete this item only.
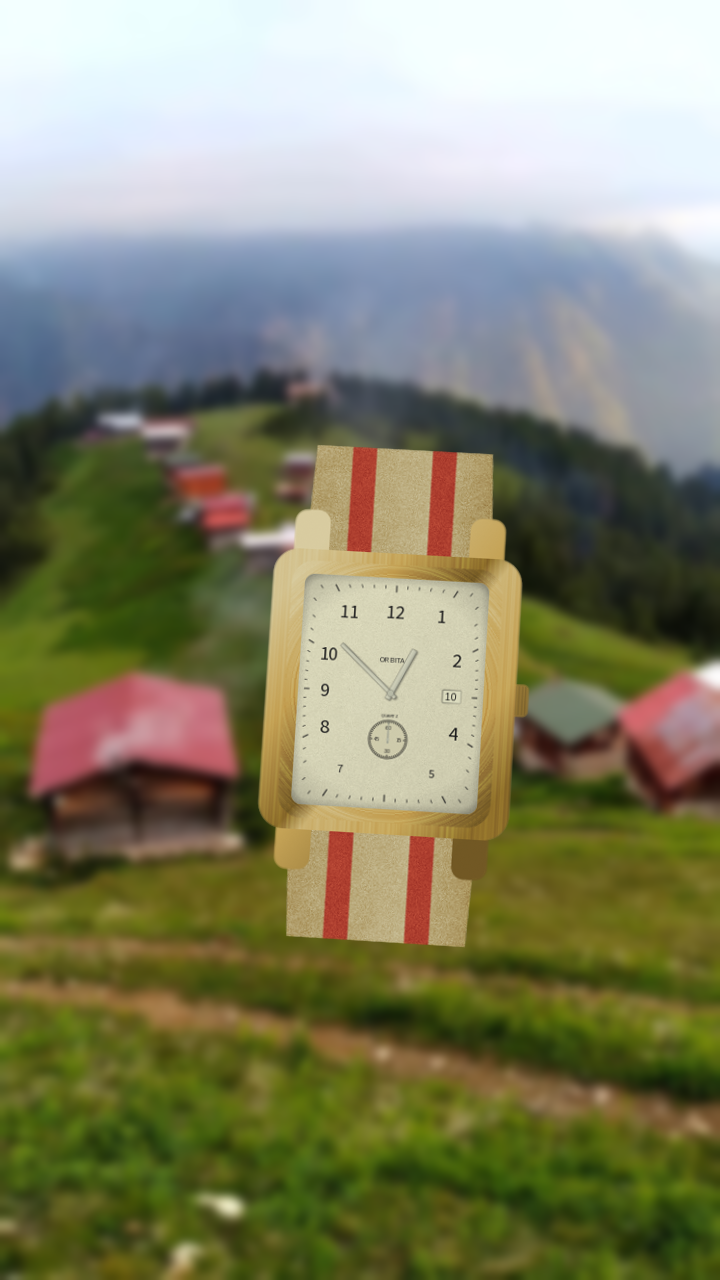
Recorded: 12h52
